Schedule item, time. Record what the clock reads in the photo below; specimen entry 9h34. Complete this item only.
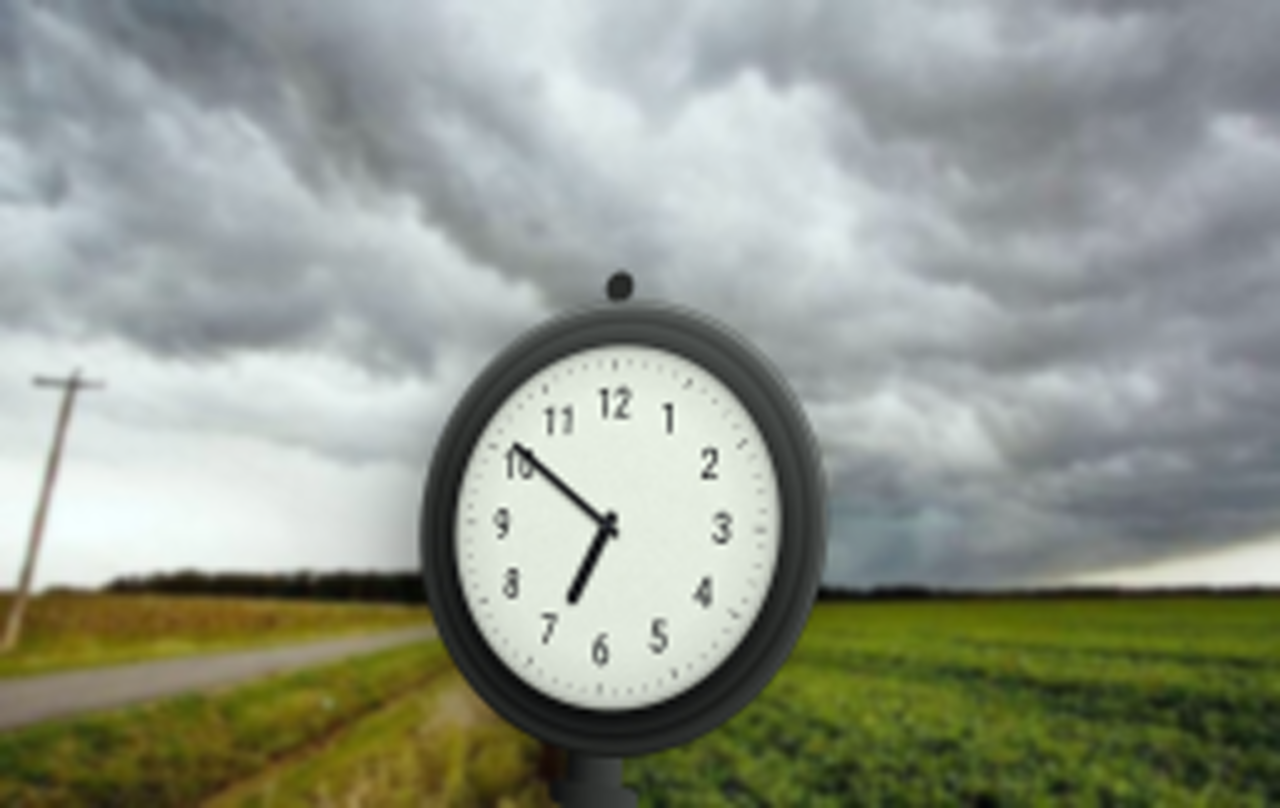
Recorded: 6h51
